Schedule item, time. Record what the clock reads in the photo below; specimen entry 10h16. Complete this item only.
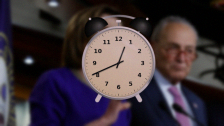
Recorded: 12h41
